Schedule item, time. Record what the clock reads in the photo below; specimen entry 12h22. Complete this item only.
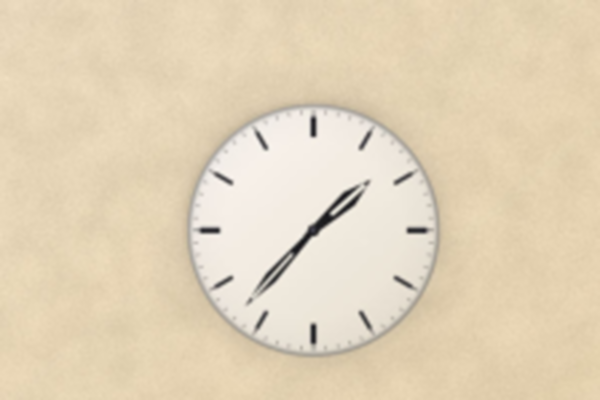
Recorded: 1h37
